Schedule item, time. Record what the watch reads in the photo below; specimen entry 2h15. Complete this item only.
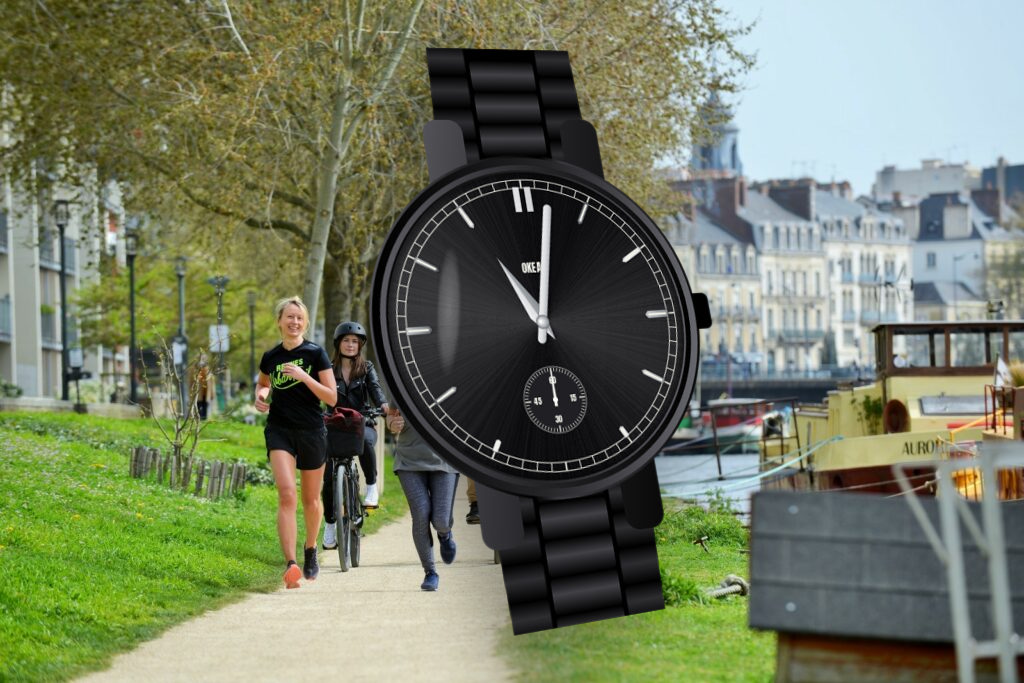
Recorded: 11h02
